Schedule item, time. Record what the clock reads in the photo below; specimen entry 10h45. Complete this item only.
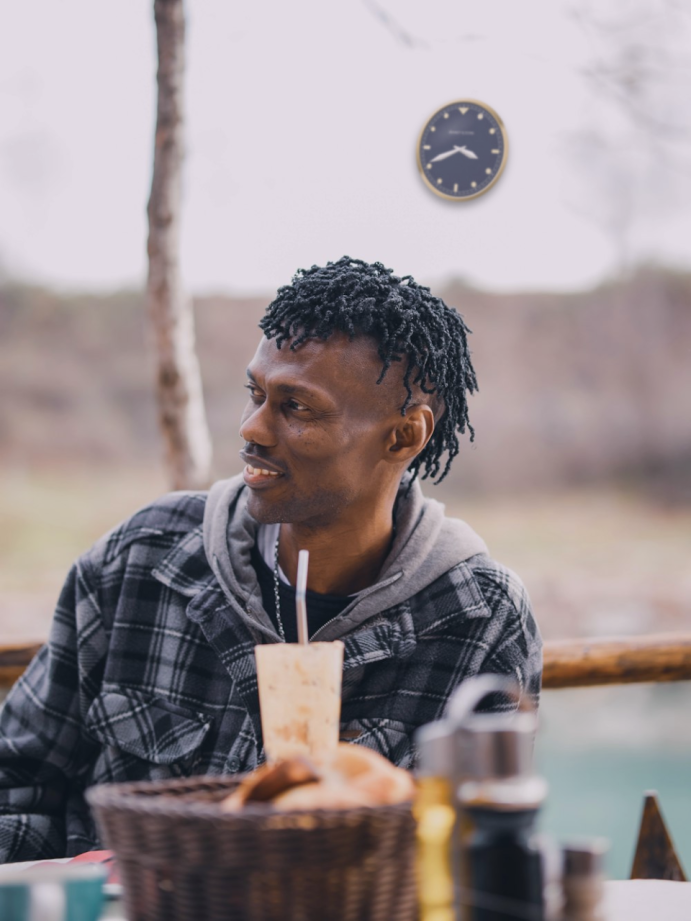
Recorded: 3h41
